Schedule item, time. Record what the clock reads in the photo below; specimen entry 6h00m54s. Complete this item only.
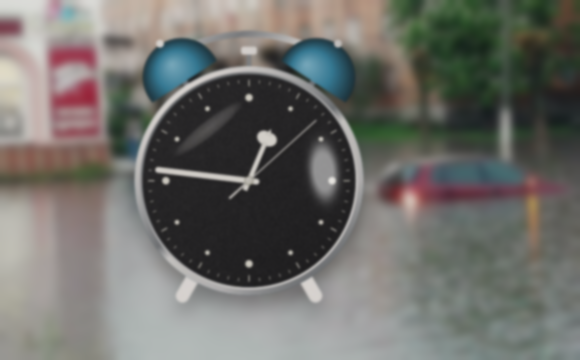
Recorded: 12h46m08s
